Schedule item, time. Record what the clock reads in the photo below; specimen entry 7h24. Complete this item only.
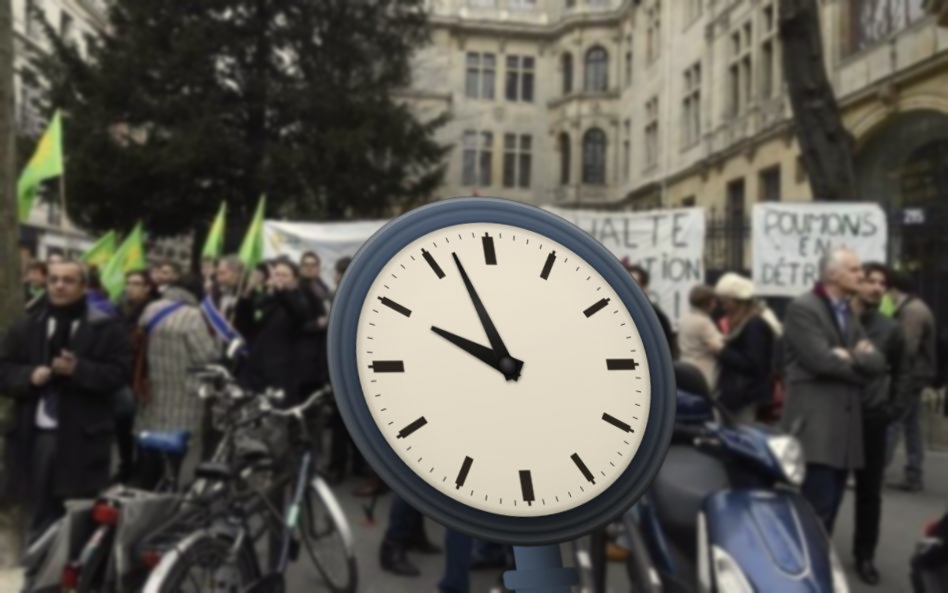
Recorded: 9h57
